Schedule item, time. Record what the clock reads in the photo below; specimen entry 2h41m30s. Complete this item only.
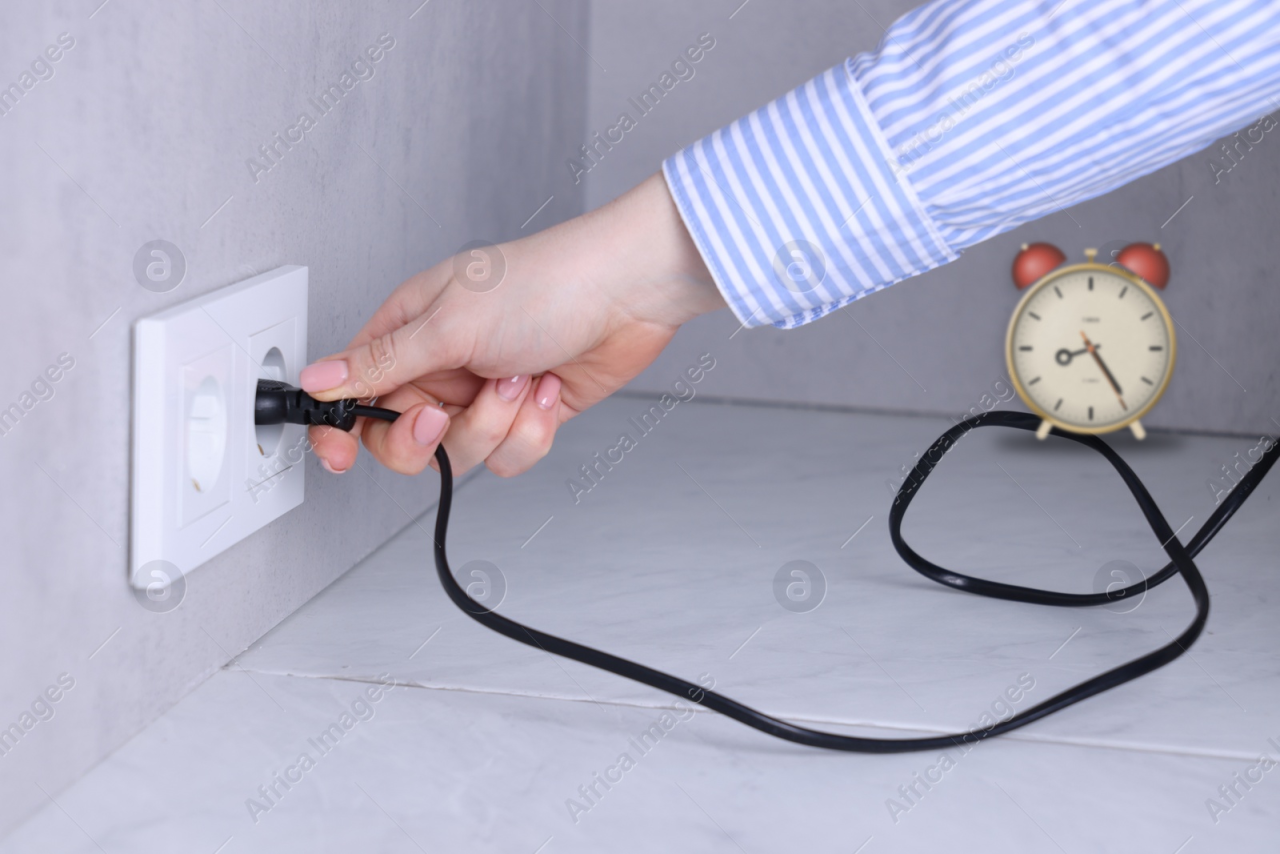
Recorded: 8h24m25s
